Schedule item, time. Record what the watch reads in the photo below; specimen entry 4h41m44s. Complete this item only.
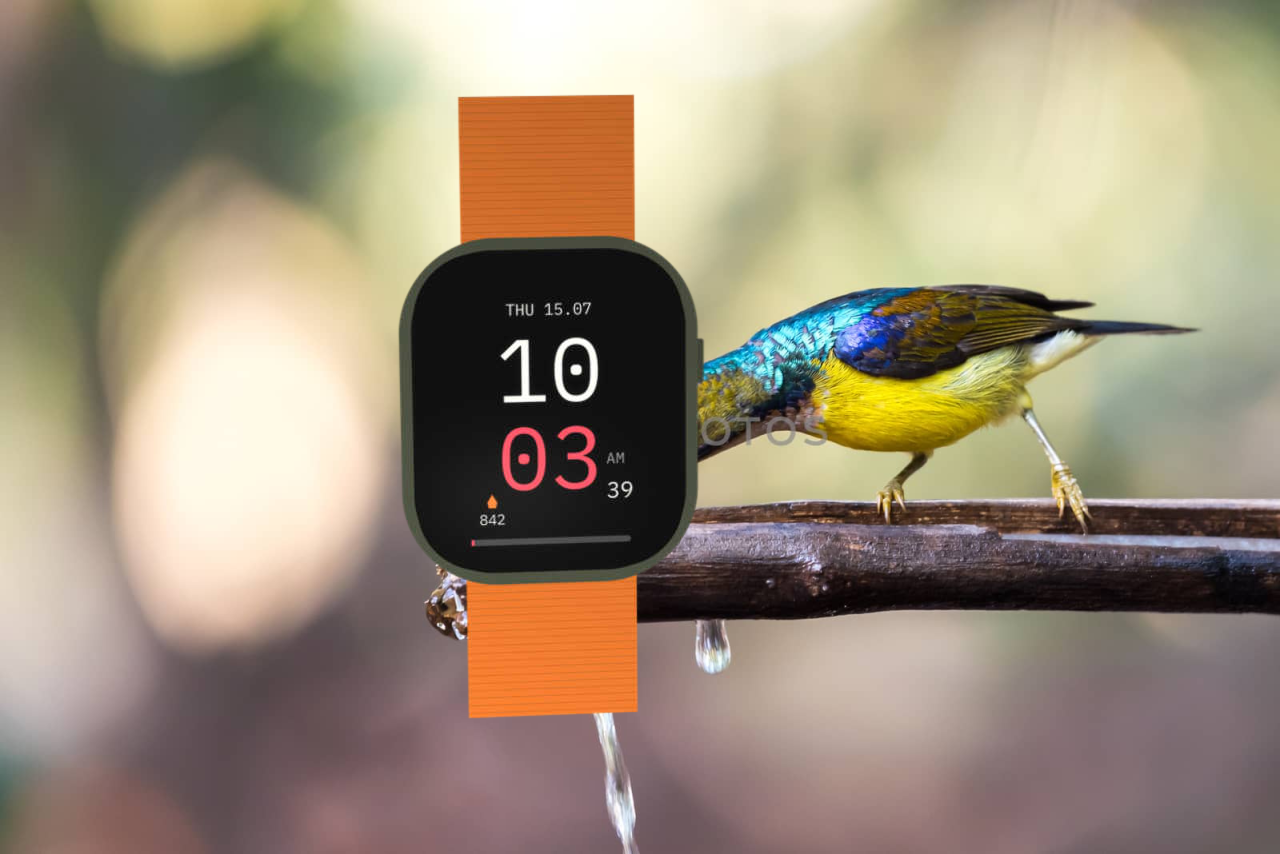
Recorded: 10h03m39s
